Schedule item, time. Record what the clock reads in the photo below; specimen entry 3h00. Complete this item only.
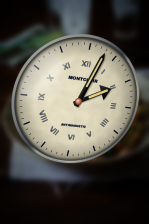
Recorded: 2h03
